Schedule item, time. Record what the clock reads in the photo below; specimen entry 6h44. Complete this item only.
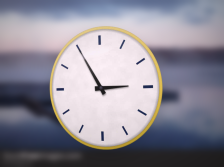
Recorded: 2h55
